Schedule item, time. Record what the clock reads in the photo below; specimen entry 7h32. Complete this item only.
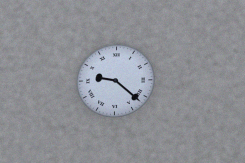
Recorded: 9h22
